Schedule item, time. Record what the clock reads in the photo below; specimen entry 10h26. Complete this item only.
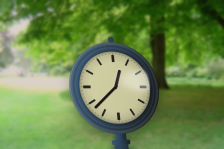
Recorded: 12h38
